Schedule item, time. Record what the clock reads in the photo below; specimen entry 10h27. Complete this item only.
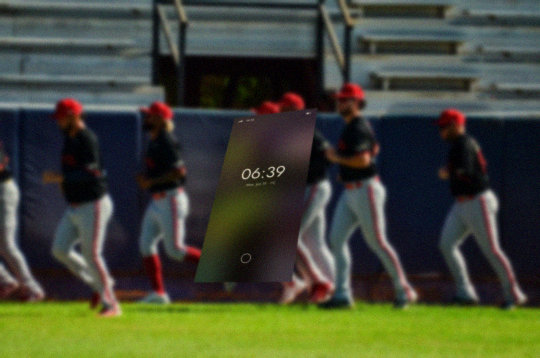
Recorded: 6h39
